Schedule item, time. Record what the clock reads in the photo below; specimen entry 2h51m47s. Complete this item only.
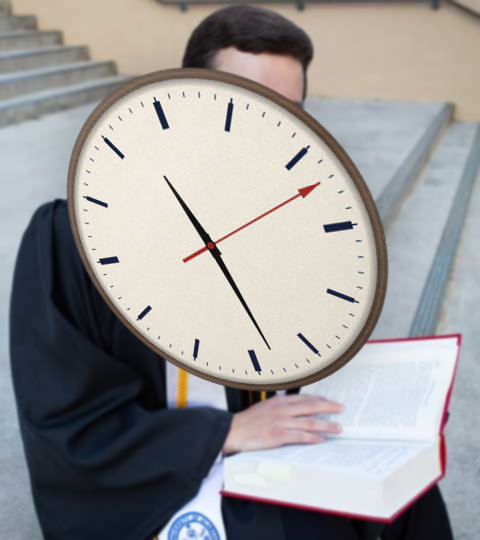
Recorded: 11h28m12s
